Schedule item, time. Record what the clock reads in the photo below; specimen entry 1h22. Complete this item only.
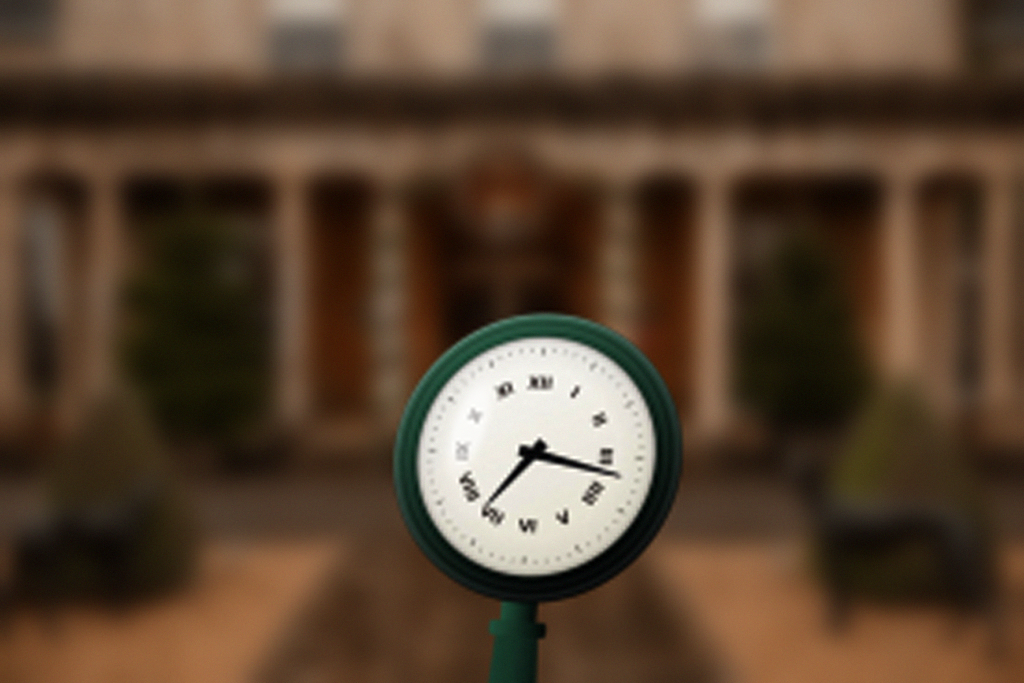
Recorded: 7h17
